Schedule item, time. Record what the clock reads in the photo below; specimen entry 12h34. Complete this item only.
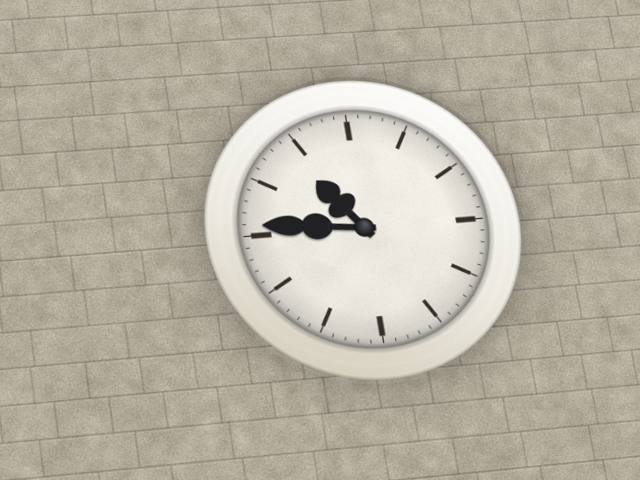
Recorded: 10h46
